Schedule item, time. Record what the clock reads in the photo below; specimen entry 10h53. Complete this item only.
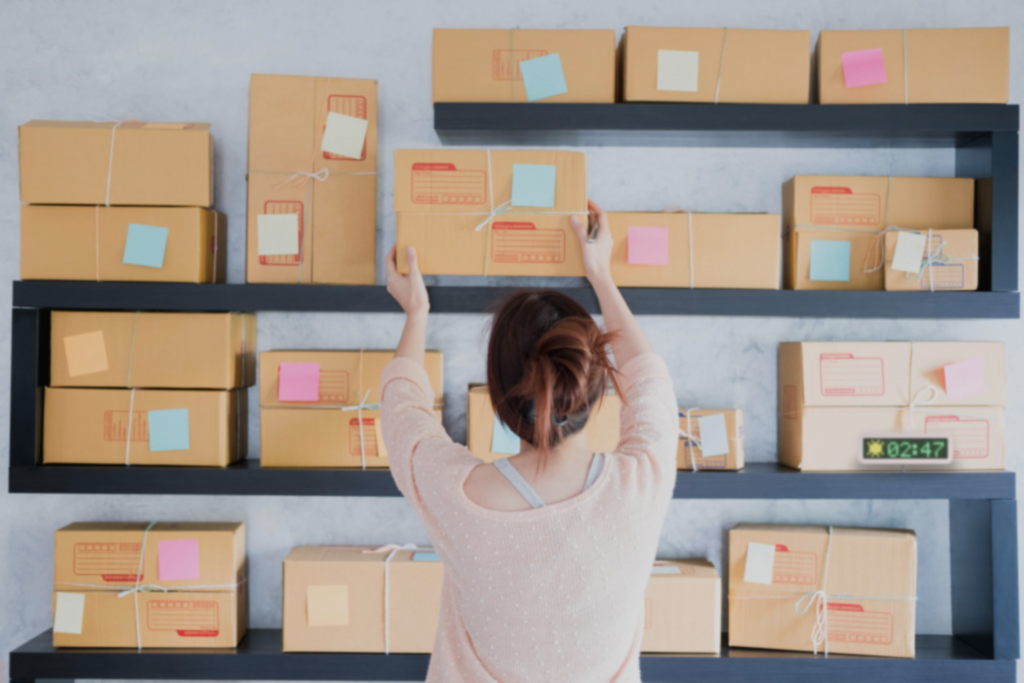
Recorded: 2h47
